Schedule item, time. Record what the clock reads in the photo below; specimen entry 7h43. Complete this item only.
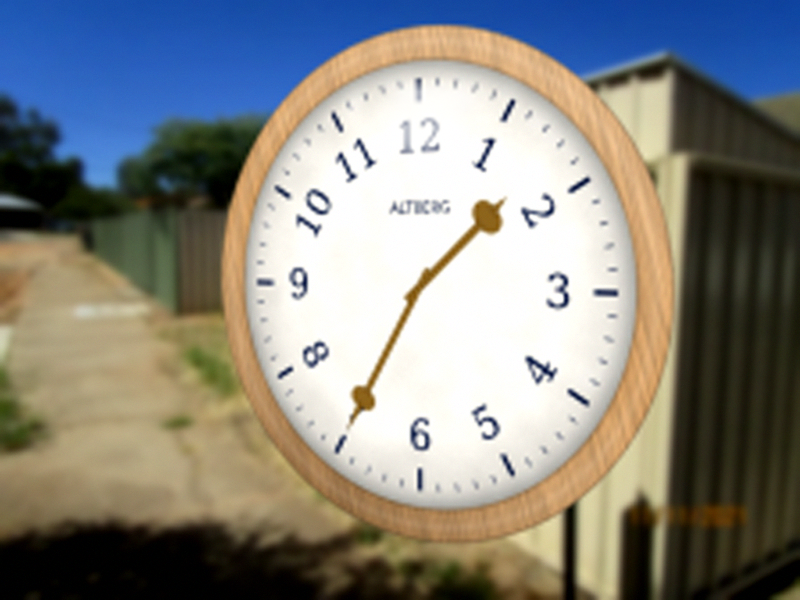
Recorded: 1h35
